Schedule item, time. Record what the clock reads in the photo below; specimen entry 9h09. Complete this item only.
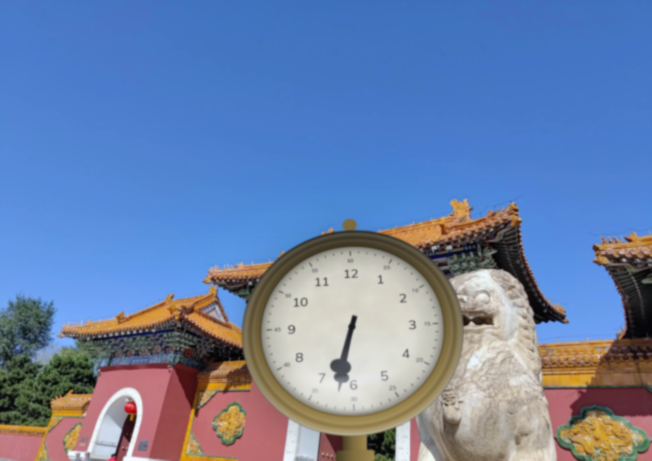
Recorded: 6h32
